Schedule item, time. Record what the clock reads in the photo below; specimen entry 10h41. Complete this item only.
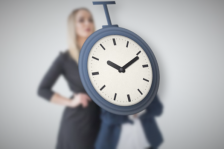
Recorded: 10h11
